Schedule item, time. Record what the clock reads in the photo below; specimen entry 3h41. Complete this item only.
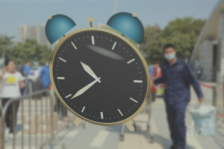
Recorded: 10h39
